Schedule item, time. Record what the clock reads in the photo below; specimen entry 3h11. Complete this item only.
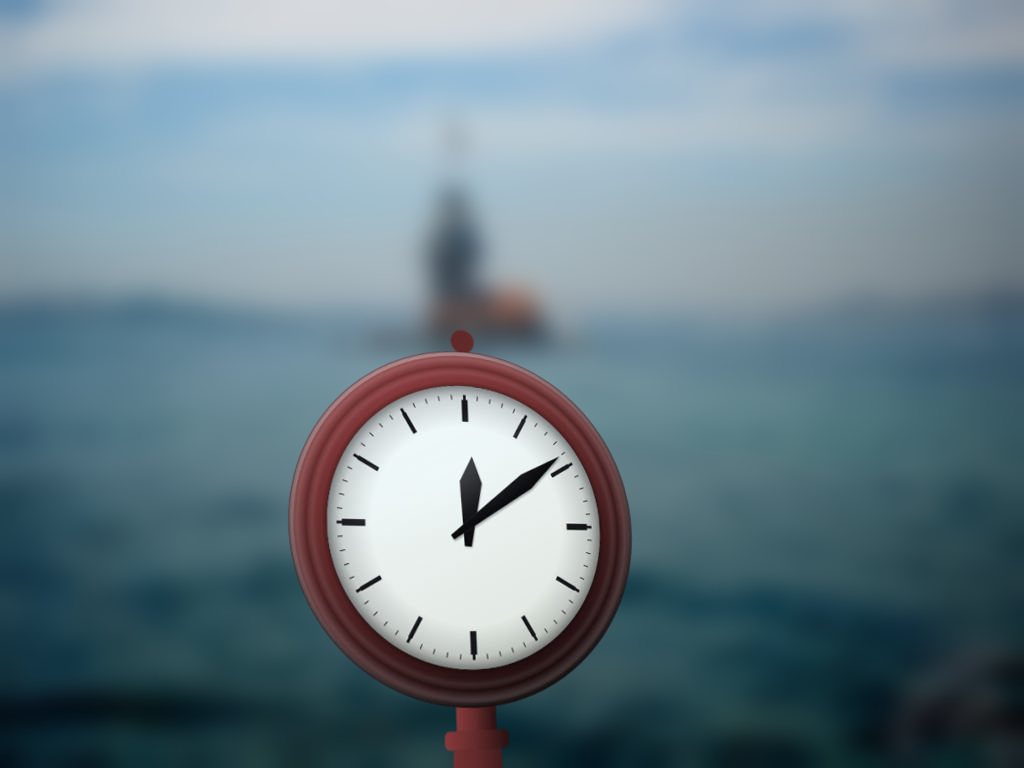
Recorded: 12h09
